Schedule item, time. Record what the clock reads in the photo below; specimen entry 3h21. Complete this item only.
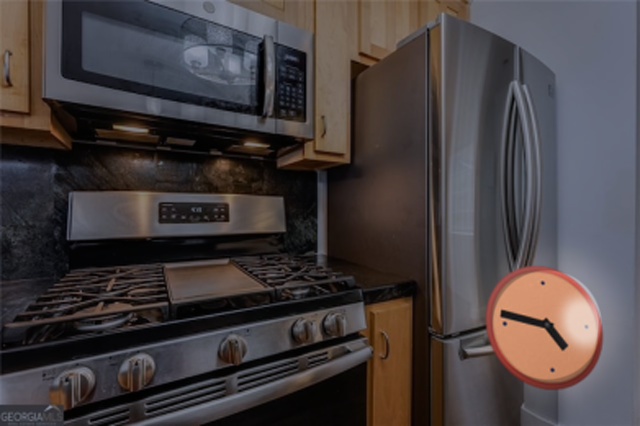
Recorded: 4h47
